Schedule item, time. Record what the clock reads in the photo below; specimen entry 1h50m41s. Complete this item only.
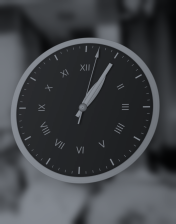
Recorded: 1h05m02s
